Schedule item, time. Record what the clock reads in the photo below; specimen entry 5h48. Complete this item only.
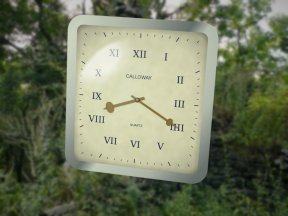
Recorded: 8h20
